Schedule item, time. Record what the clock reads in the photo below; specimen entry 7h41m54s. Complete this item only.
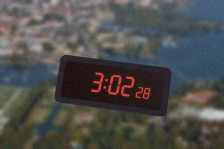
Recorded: 3h02m28s
